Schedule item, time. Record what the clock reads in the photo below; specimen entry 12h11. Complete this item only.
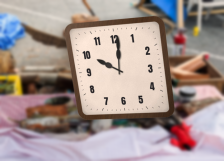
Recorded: 10h01
